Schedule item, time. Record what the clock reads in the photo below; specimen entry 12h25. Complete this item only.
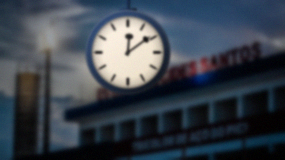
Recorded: 12h09
